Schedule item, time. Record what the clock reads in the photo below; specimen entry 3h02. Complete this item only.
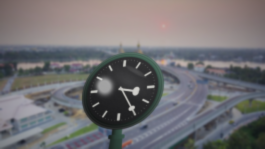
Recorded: 3h25
